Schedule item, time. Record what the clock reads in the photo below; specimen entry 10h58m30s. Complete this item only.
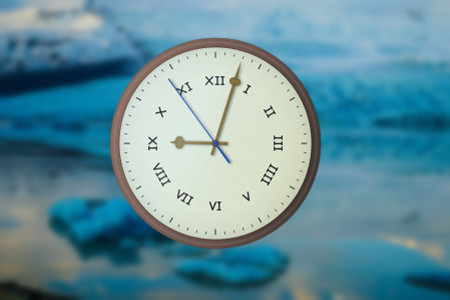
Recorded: 9h02m54s
